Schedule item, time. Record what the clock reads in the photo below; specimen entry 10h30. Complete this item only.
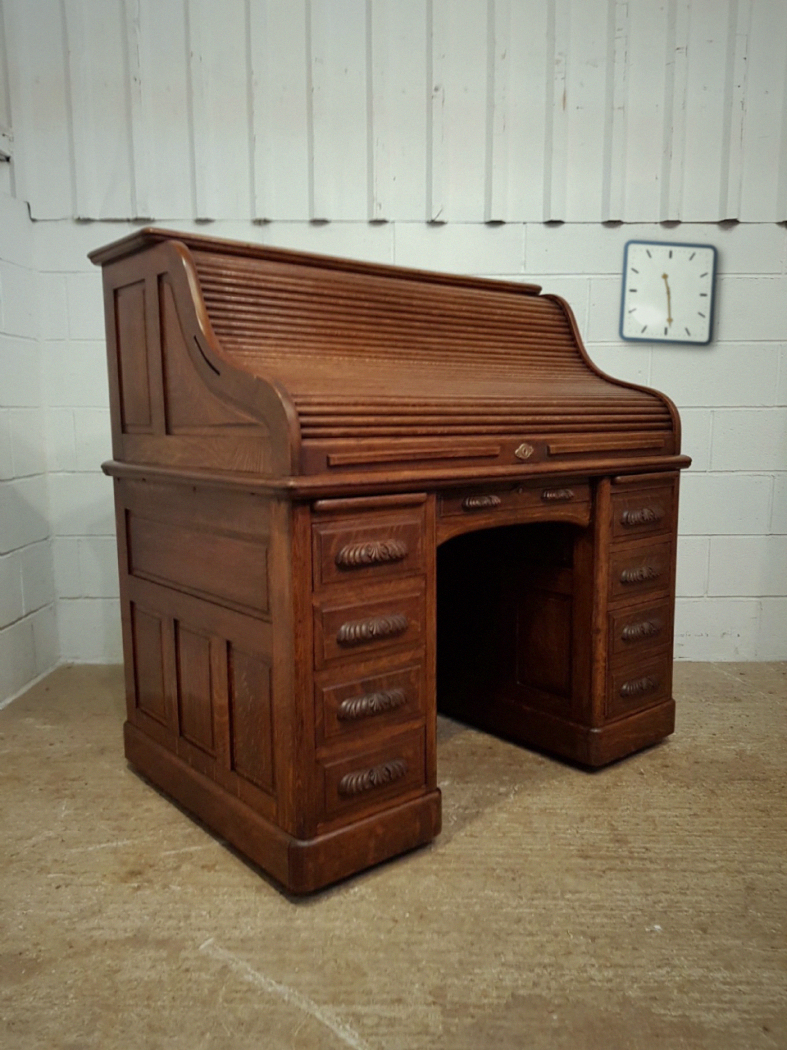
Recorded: 11h29
